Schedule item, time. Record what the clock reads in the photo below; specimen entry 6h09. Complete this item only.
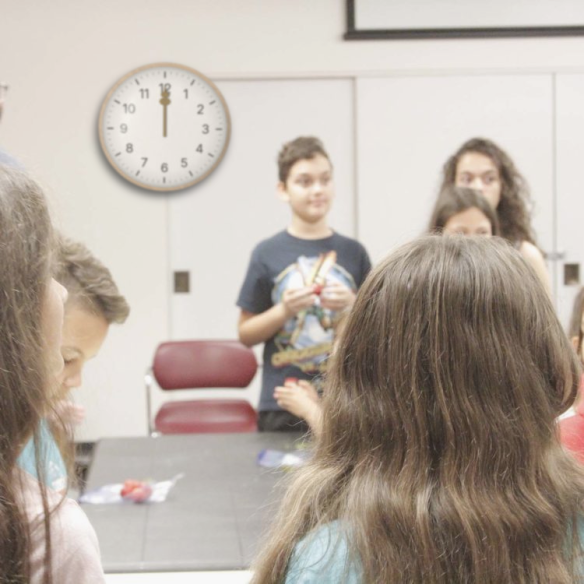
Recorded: 12h00
